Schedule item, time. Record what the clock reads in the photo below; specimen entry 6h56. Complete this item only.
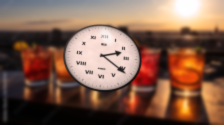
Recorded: 2h21
